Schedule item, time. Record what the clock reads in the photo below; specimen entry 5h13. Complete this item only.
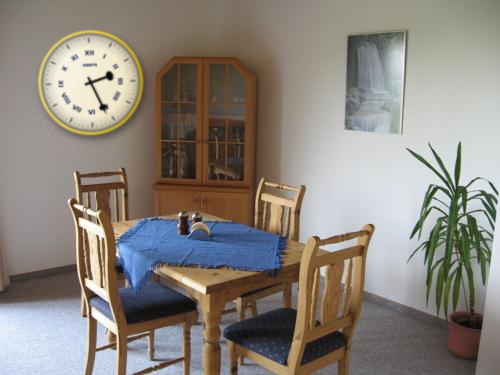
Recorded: 2h26
